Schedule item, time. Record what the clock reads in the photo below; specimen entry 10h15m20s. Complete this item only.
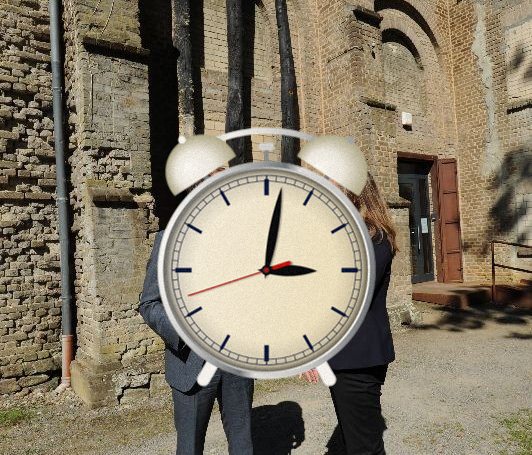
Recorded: 3h01m42s
